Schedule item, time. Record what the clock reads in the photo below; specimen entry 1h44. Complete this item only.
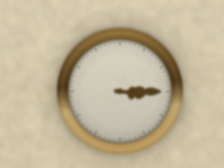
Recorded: 3h15
